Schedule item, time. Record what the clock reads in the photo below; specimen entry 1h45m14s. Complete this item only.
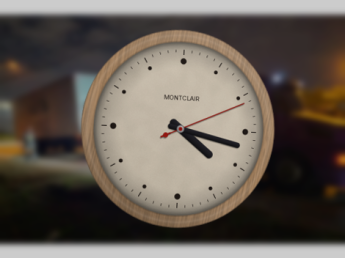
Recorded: 4h17m11s
